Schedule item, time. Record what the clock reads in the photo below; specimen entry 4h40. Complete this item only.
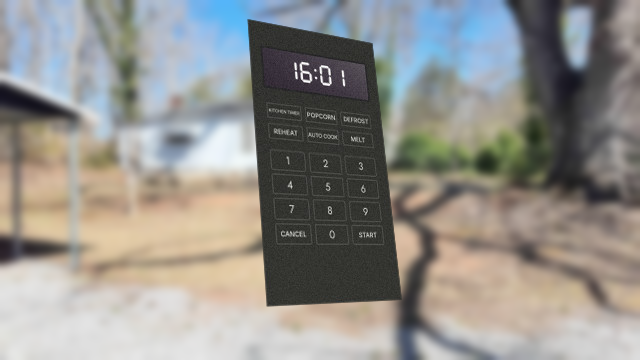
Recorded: 16h01
